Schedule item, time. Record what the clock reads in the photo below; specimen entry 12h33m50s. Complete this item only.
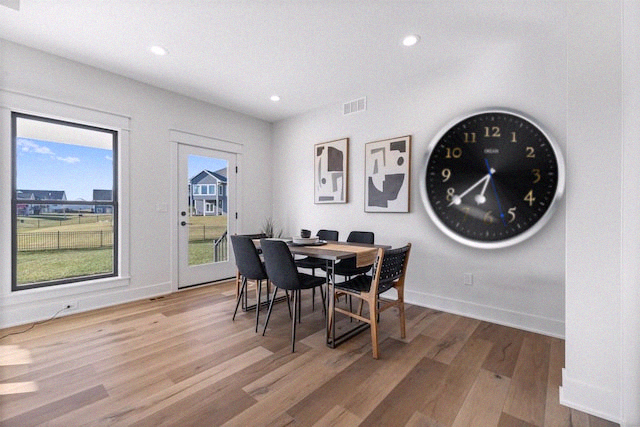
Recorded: 6h38m27s
